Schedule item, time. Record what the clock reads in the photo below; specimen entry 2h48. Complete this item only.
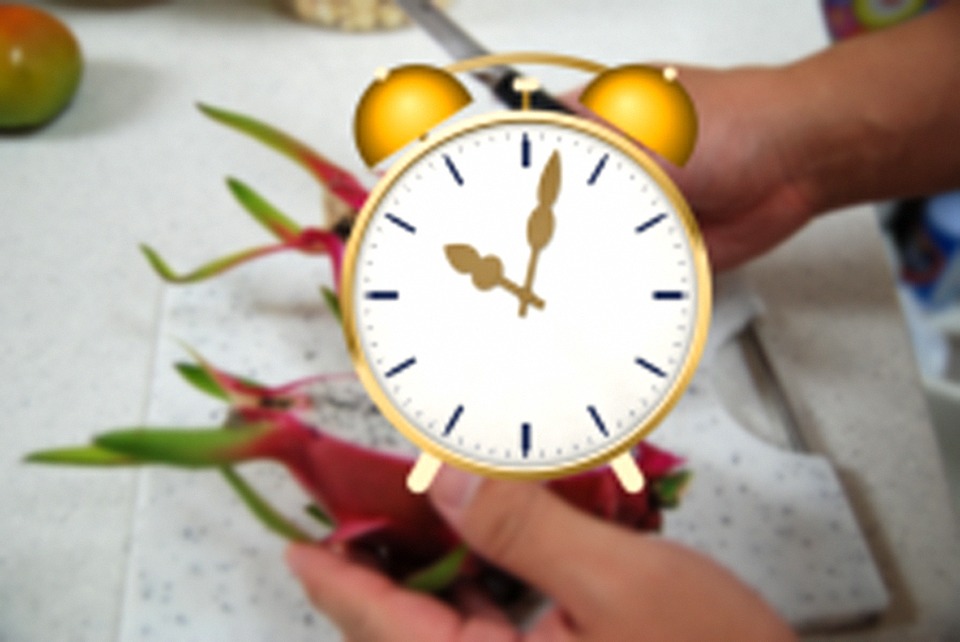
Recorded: 10h02
